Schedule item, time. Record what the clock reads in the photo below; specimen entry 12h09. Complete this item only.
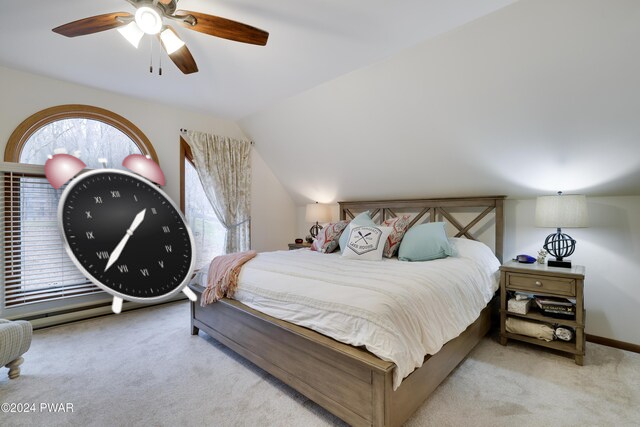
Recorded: 1h38
